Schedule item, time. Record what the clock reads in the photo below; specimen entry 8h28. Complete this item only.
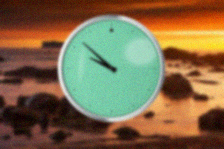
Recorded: 9h52
